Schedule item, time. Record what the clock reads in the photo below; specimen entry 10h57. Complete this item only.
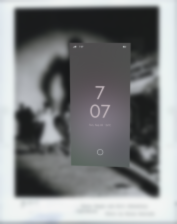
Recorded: 7h07
